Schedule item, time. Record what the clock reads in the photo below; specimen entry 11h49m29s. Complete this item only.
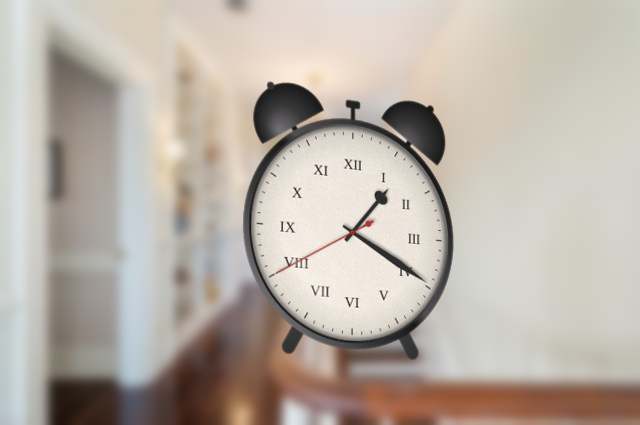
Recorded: 1h19m40s
